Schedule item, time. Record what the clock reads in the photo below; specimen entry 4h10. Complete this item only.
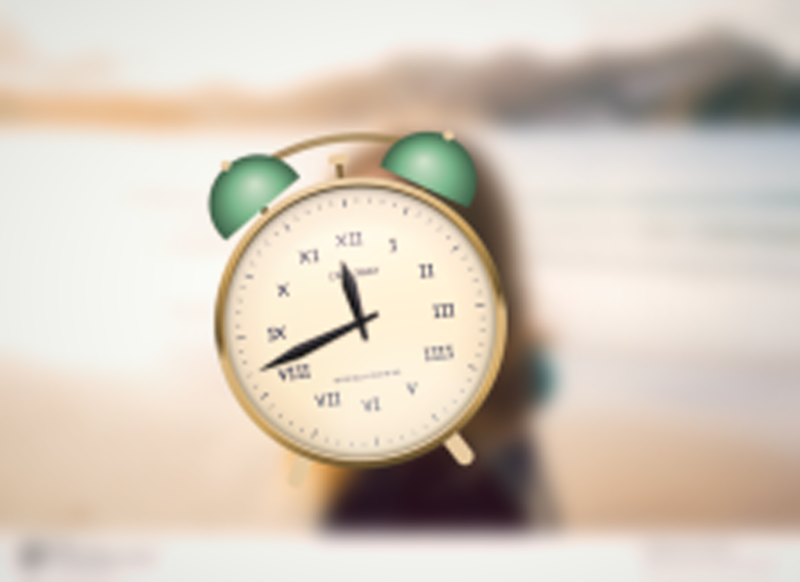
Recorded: 11h42
